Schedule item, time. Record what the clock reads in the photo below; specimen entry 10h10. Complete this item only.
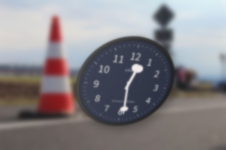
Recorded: 12h29
